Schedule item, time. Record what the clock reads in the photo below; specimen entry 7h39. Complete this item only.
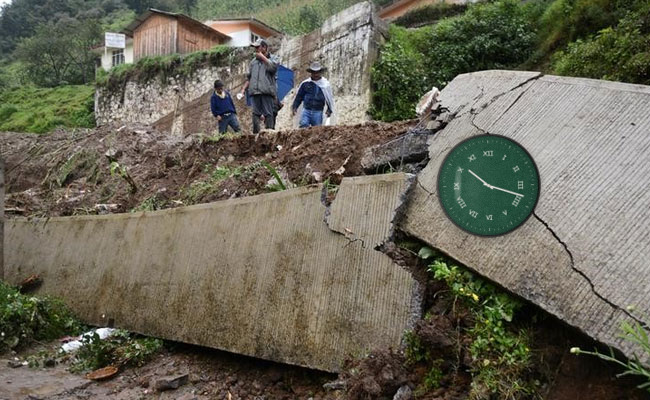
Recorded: 10h18
